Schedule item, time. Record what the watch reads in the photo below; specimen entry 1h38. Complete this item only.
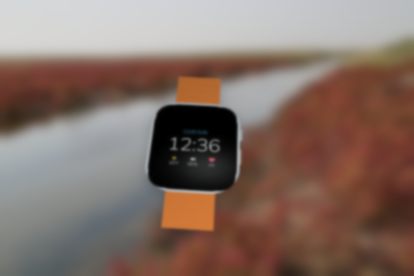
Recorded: 12h36
